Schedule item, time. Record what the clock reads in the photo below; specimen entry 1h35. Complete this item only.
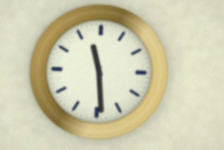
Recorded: 11h29
